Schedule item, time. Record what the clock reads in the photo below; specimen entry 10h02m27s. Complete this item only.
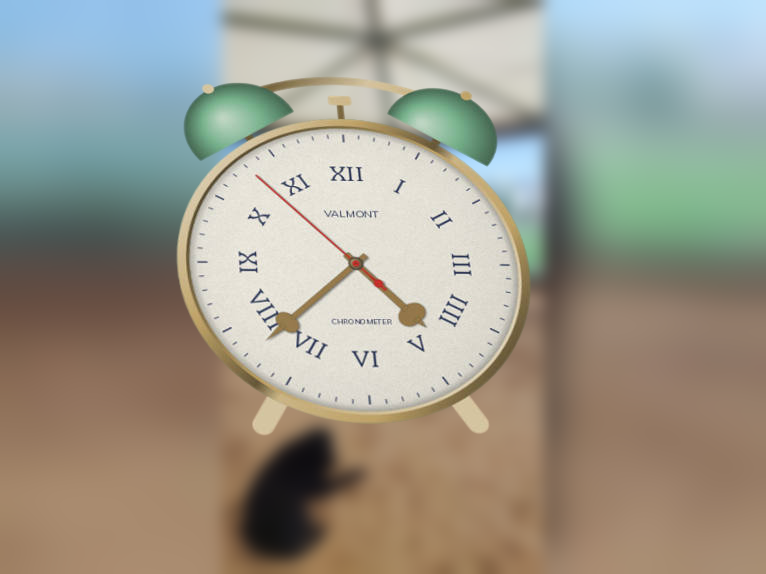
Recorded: 4h37m53s
